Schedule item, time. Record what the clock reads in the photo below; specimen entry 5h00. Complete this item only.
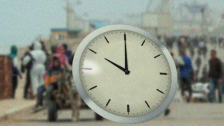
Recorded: 10h00
